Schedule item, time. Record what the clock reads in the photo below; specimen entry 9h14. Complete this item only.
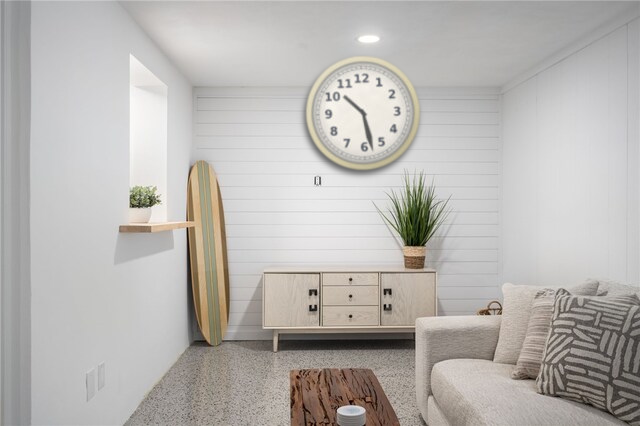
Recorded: 10h28
